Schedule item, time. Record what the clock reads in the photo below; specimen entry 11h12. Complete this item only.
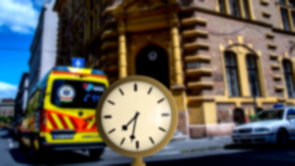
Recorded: 7h32
